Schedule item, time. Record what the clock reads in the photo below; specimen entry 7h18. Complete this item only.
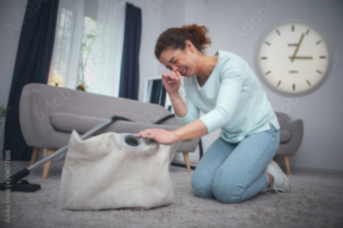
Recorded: 3h04
